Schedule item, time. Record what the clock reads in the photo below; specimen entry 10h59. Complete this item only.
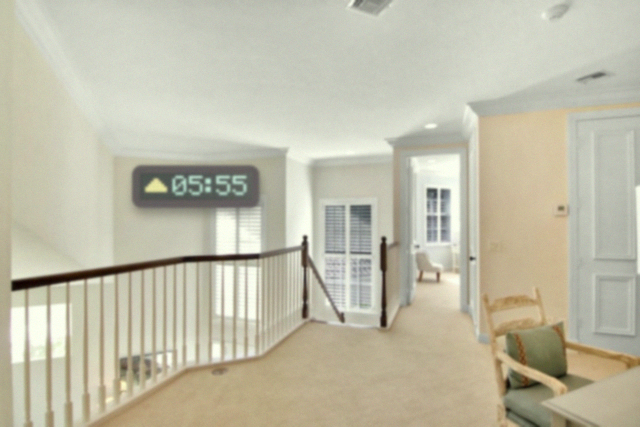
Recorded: 5h55
